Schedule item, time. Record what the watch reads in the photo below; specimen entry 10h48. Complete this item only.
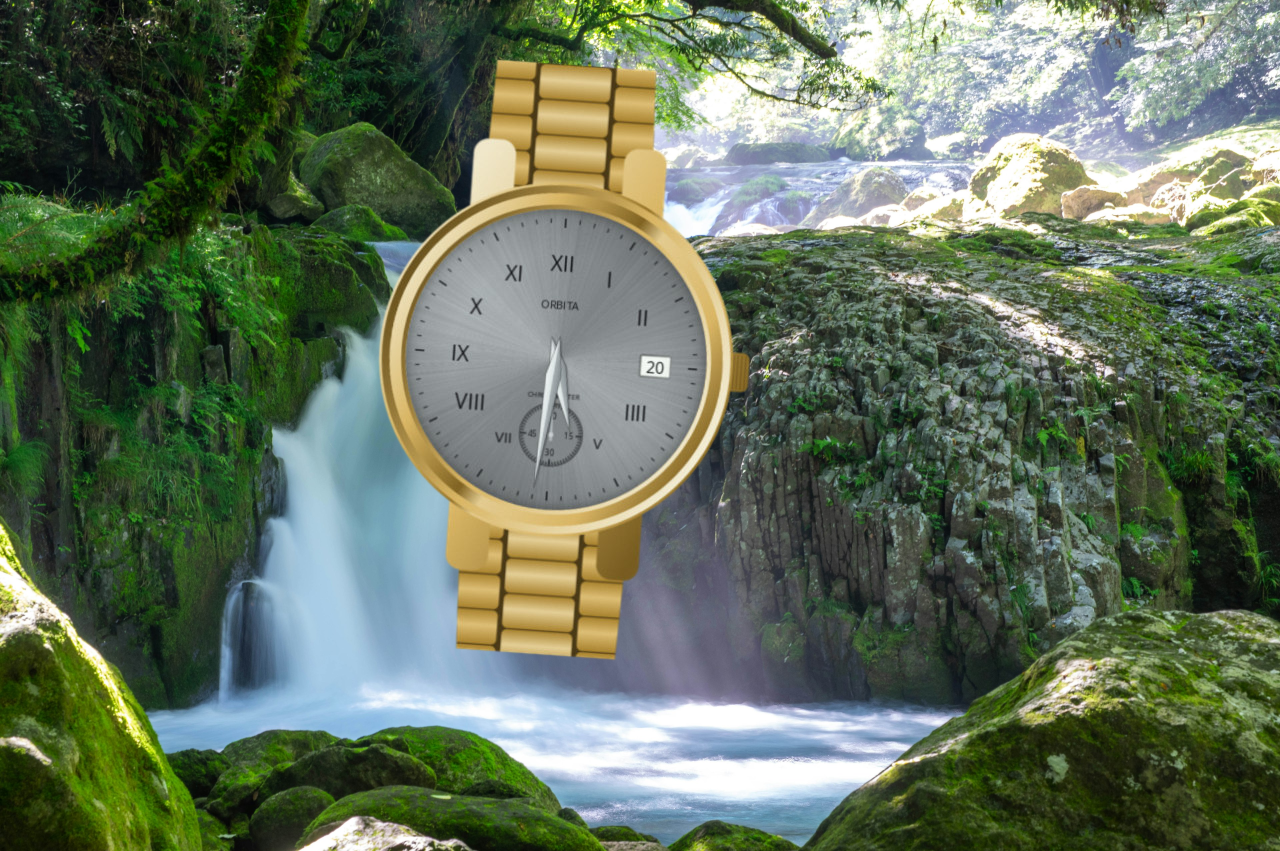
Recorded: 5h31
